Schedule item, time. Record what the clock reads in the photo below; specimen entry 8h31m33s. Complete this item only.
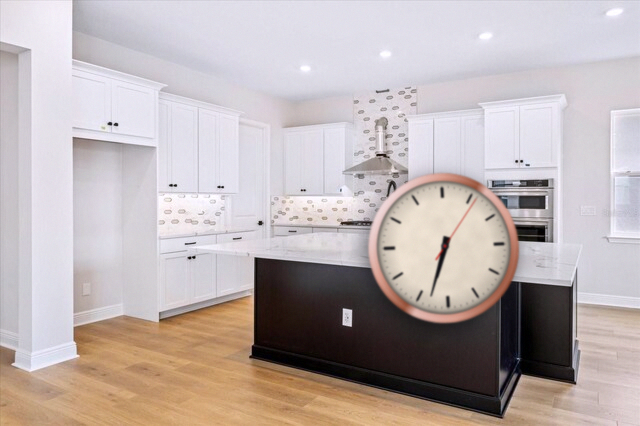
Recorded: 6h33m06s
